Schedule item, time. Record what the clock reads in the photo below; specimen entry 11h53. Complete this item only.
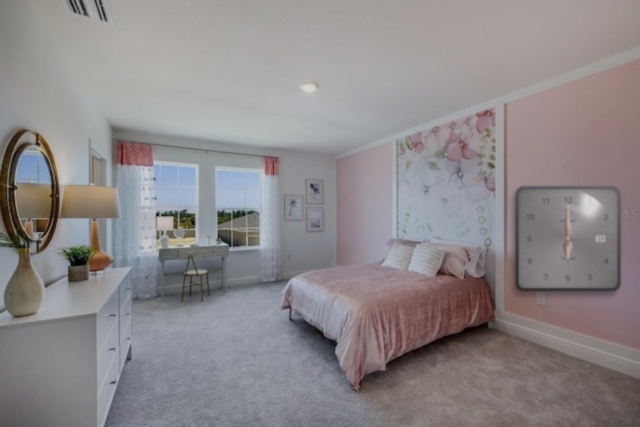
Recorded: 6h00
